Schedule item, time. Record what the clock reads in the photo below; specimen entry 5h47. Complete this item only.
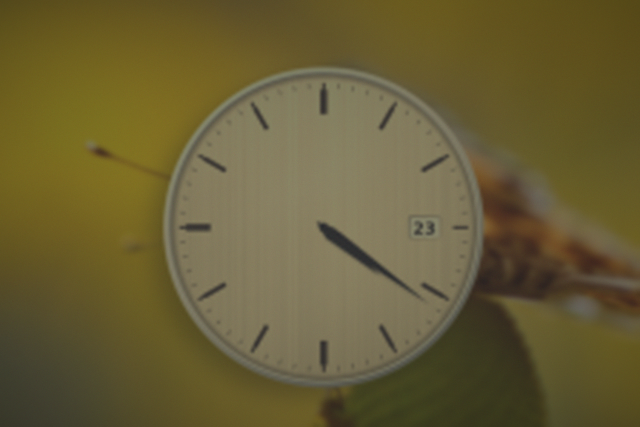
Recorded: 4h21
